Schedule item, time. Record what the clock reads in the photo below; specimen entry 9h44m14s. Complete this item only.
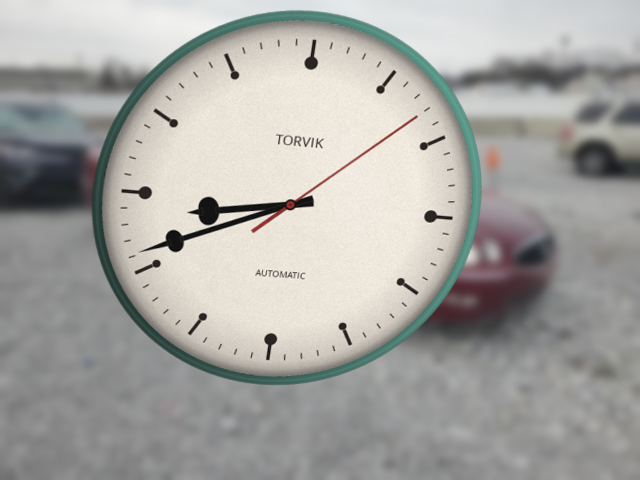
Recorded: 8h41m08s
